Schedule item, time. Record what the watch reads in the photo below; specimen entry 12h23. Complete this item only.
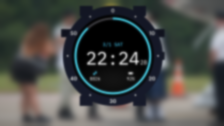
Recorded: 22h24
